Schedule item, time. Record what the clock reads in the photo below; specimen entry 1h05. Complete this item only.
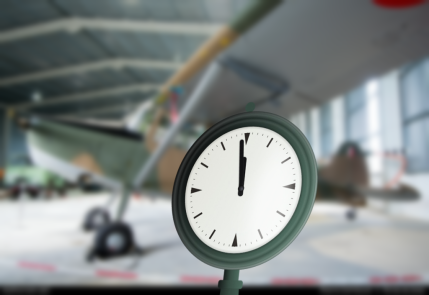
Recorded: 11h59
